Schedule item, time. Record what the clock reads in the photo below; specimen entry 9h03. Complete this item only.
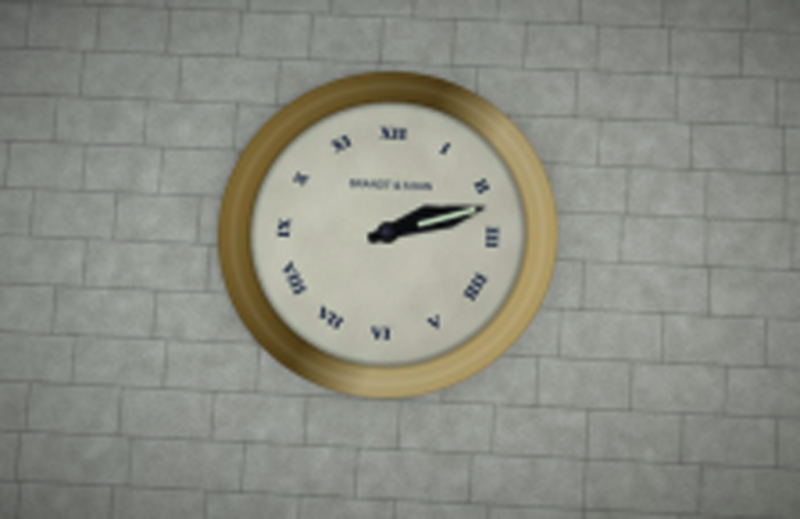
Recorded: 2h12
